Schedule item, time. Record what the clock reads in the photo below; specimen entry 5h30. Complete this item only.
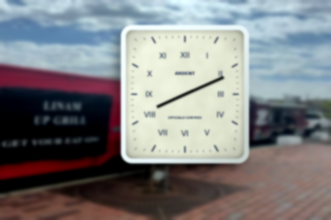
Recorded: 8h11
